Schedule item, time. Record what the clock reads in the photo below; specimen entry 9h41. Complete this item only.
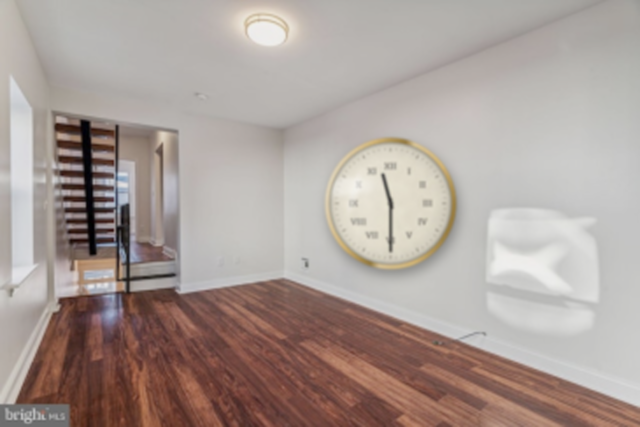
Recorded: 11h30
